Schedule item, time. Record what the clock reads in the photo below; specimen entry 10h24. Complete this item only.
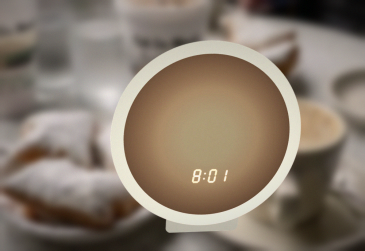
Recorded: 8h01
